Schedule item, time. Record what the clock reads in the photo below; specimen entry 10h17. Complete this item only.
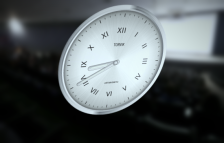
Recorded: 8h40
